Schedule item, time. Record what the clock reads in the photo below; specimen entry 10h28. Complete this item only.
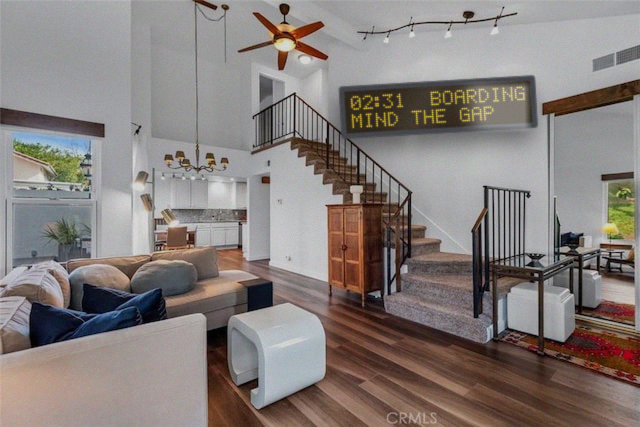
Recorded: 2h31
